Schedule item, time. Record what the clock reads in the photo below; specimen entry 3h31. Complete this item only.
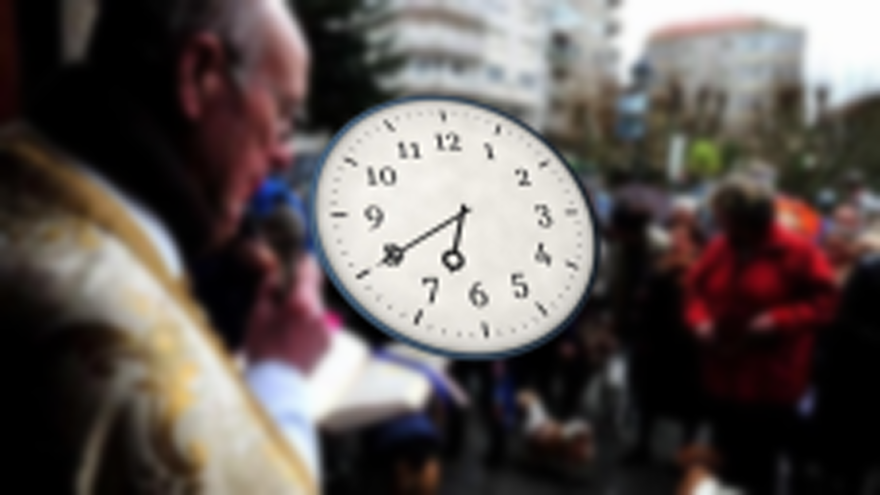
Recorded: 6h40
